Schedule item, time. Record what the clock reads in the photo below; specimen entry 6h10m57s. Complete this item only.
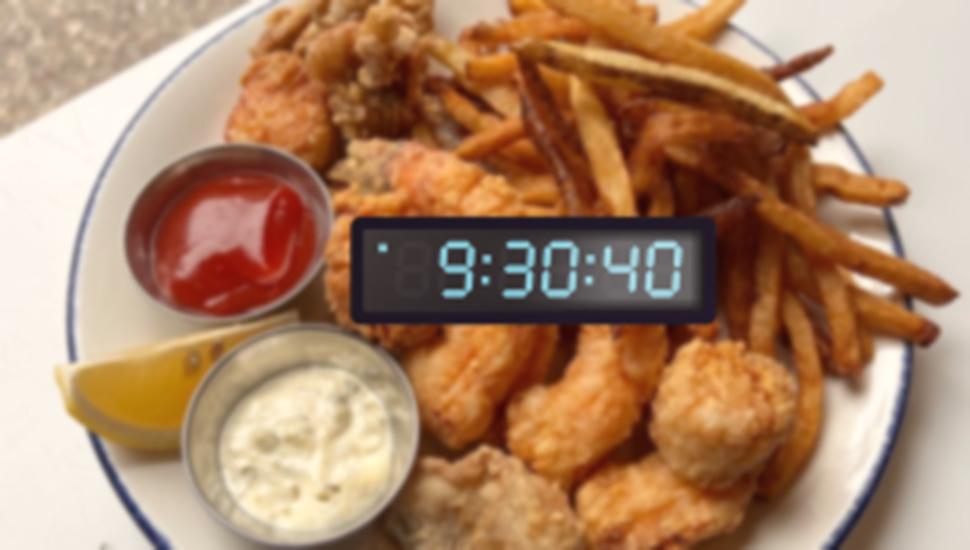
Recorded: 9h30m40s
